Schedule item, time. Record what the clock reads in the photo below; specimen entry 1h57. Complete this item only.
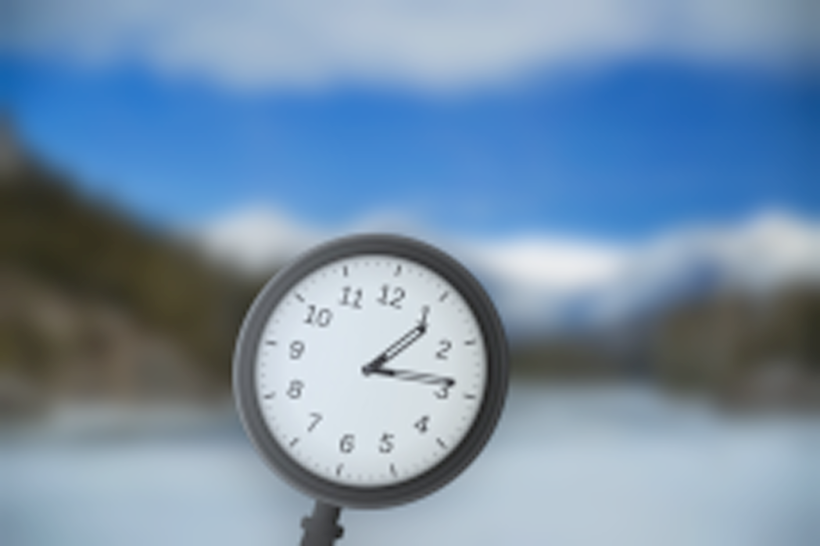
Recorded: 1h14
